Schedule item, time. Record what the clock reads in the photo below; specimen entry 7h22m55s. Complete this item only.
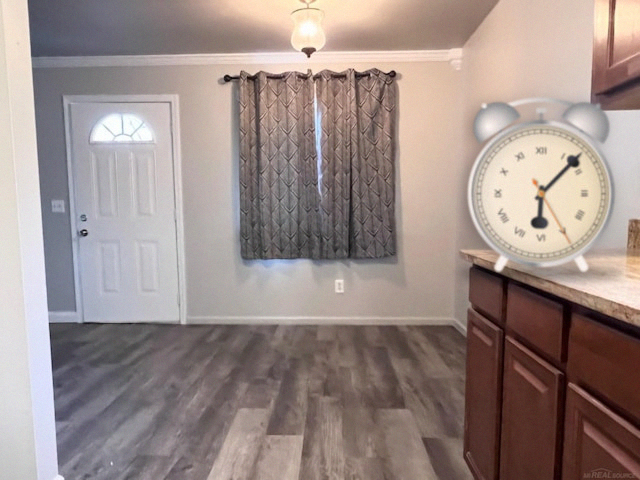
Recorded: 6h07m25s
